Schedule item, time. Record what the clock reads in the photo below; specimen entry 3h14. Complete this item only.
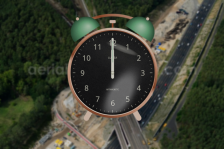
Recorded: 12h00
